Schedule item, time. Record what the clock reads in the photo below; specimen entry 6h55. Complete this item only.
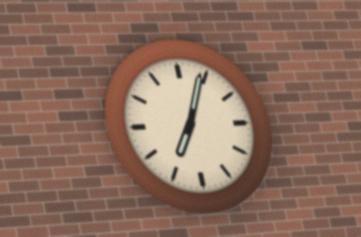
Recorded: 7h04
